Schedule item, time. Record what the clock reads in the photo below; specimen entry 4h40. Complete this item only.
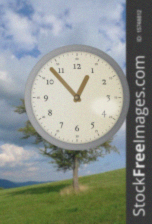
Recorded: 12h53
